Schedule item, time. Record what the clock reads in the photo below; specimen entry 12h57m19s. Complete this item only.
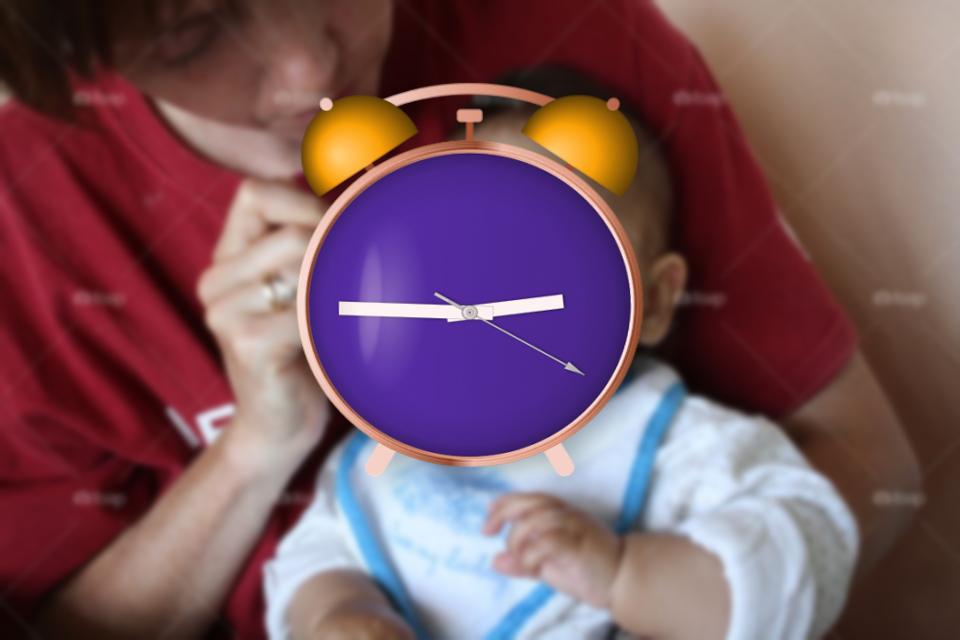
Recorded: 2h45m20s
